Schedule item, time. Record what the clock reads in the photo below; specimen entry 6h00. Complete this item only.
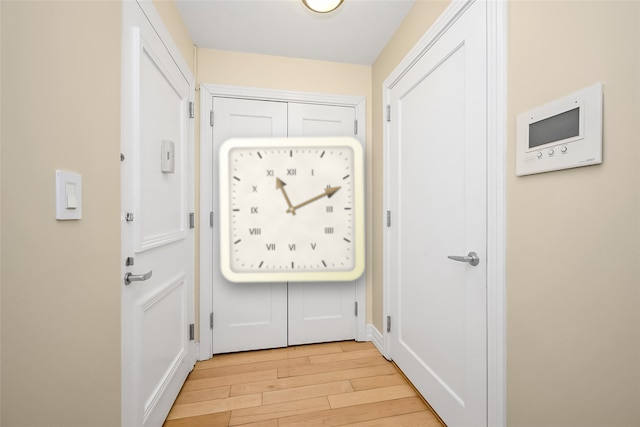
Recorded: 11h11
